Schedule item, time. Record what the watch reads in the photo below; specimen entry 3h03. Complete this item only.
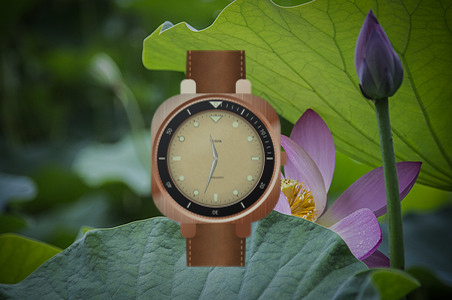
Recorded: 11h33
